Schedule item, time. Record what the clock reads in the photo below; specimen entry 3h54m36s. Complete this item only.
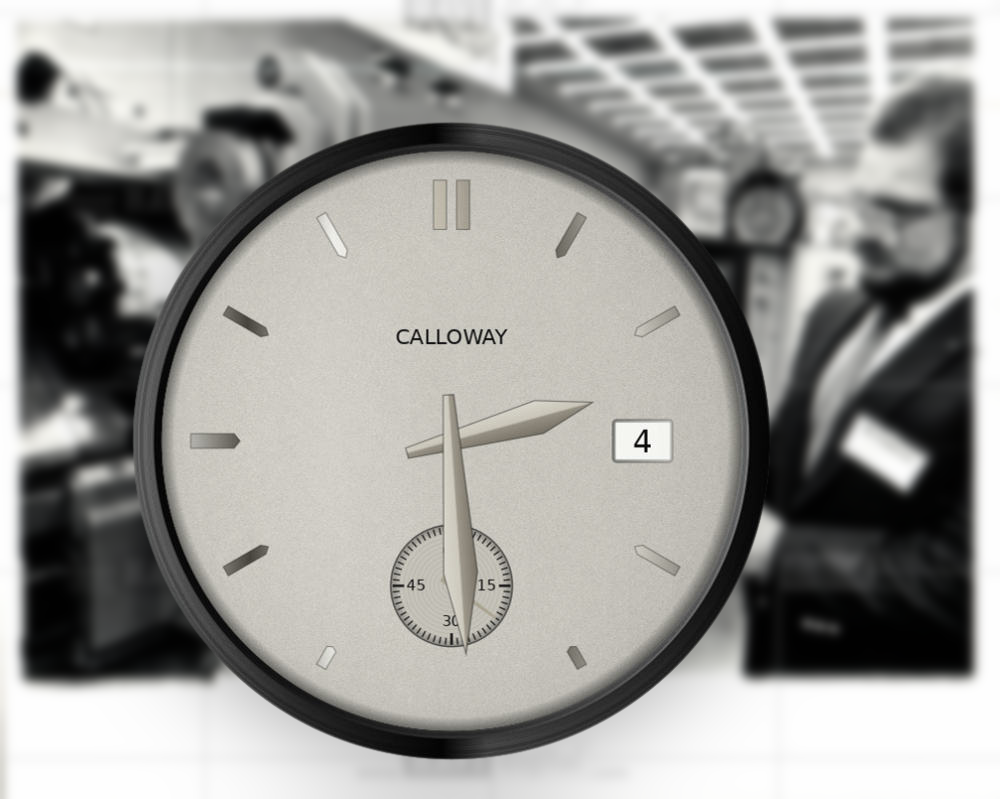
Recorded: 2h29m21s
